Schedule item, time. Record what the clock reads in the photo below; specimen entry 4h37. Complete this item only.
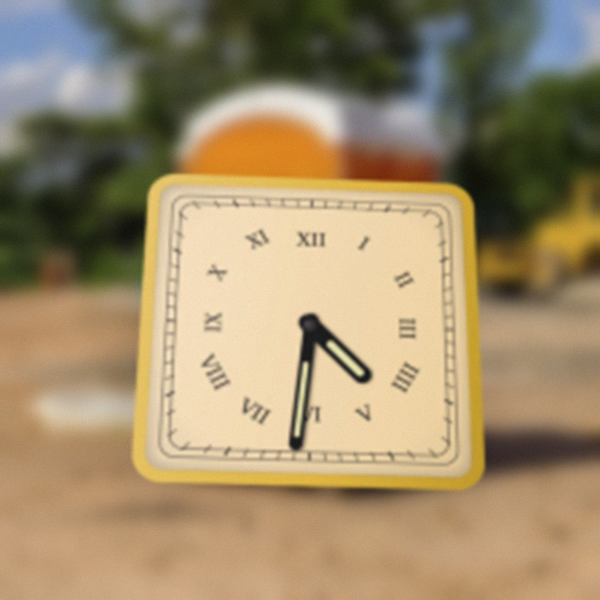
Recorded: 4h31
